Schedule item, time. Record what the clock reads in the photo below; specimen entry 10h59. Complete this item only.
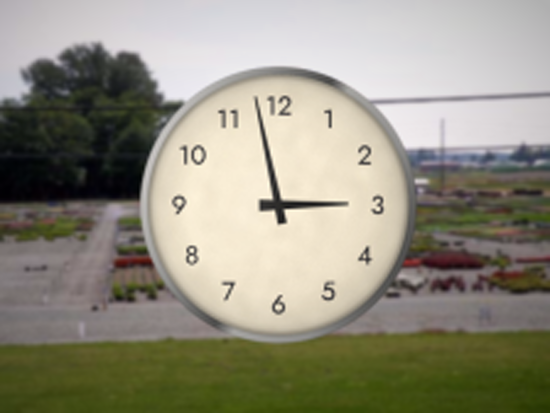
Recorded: 2h58
